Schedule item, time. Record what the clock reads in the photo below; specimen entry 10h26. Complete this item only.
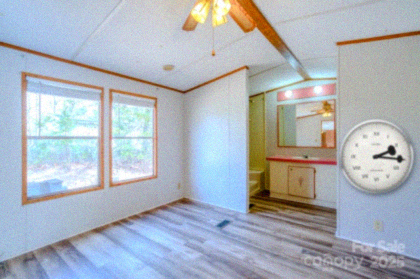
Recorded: 2h16
